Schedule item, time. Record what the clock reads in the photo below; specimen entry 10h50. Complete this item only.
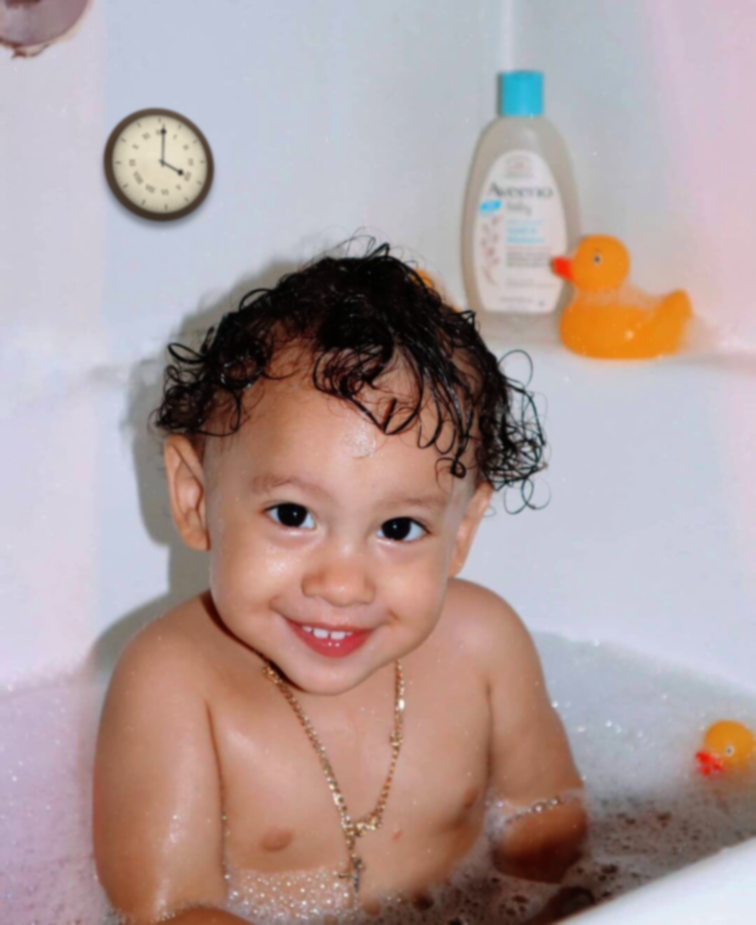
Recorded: 4h01
